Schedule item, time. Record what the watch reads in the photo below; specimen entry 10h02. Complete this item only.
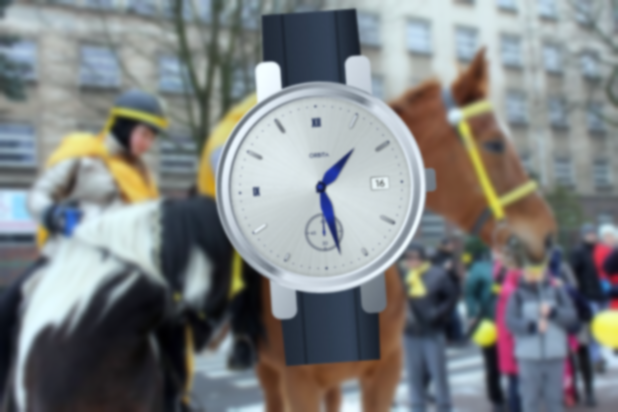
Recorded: 1h28
